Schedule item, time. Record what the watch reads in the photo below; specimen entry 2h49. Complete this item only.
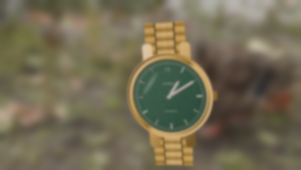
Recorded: 1h10
